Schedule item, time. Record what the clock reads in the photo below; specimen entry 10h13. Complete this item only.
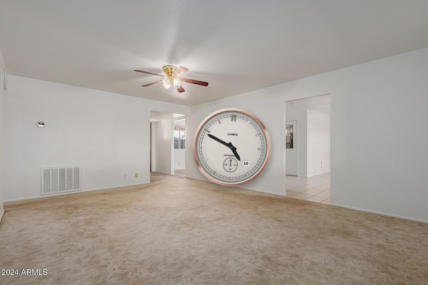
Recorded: 4h49
